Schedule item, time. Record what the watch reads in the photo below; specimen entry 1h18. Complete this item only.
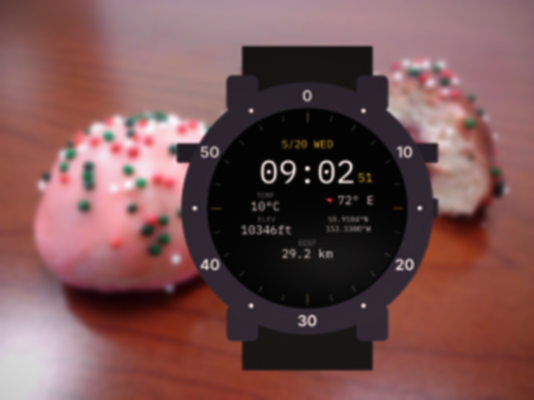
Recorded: 9h02
